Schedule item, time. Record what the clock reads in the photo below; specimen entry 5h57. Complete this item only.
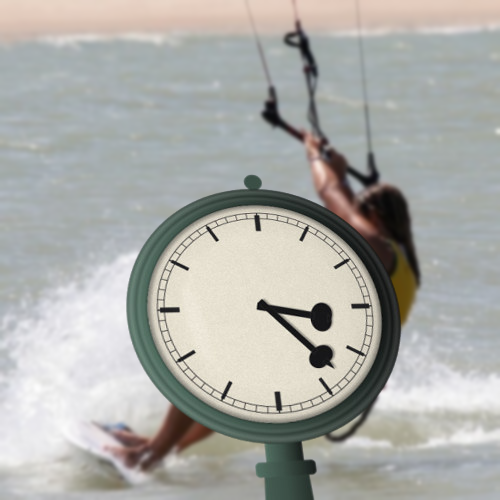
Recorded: 3h23
